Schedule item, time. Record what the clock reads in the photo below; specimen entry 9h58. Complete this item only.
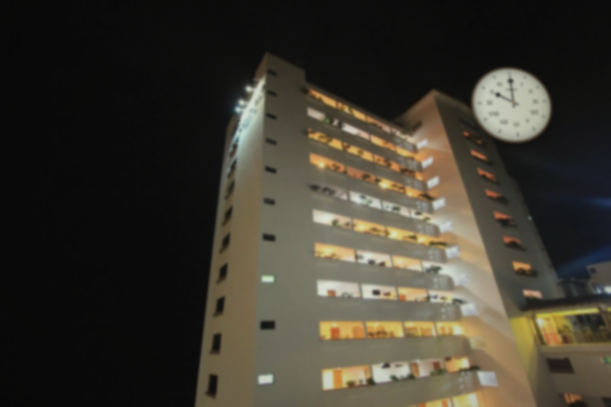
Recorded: 10h00
